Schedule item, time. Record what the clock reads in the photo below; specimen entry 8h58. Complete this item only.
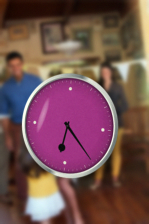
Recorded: 6h23
